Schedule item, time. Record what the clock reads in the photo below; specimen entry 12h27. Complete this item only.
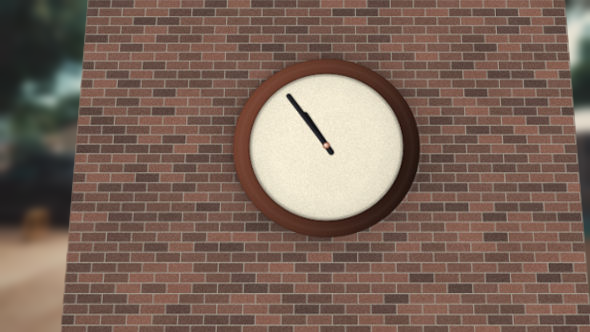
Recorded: 10h54
